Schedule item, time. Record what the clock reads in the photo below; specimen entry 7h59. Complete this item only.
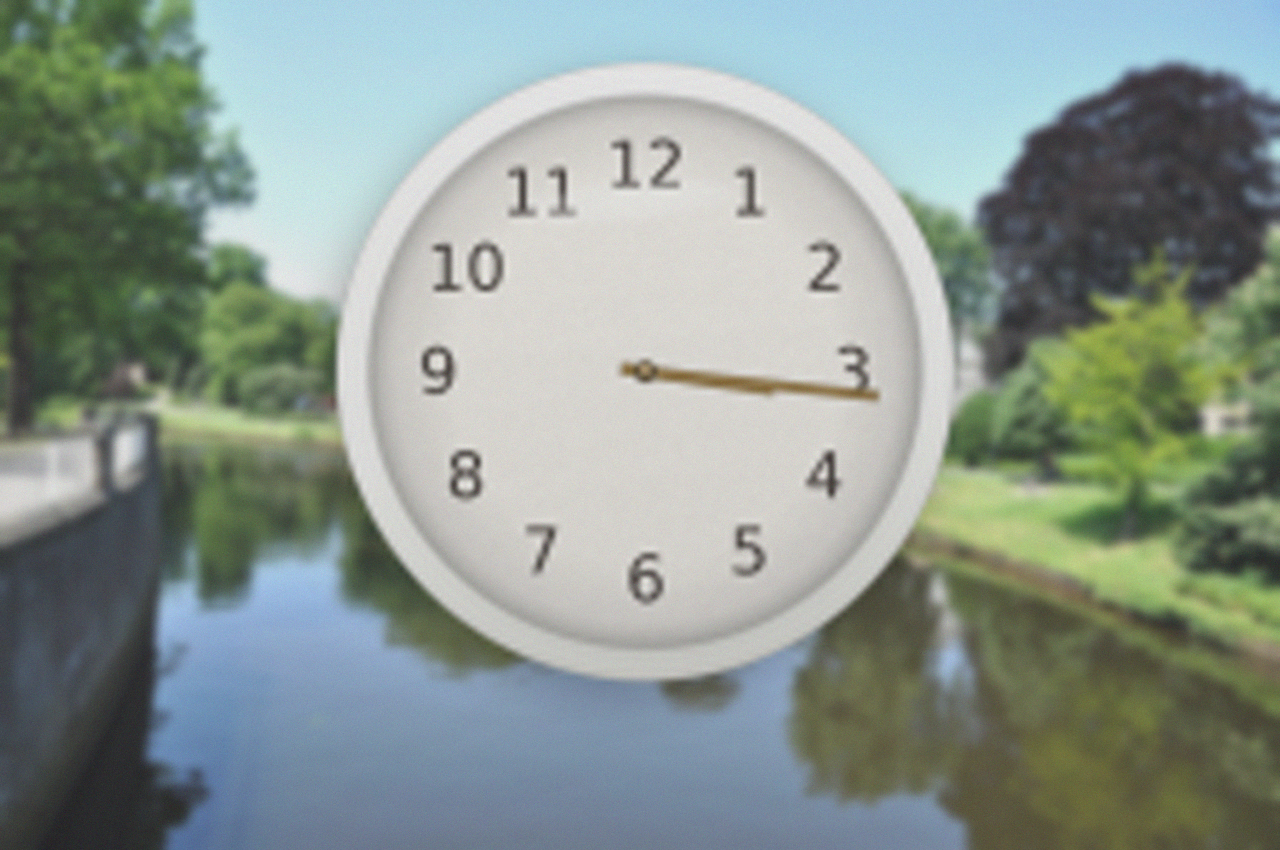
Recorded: 3h16
